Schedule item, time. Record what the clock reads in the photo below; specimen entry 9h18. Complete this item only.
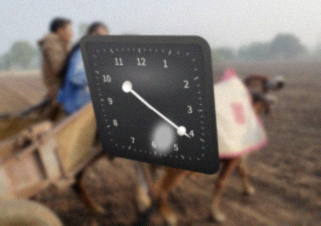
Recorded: 10h21
